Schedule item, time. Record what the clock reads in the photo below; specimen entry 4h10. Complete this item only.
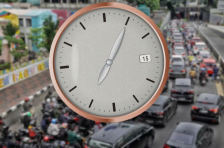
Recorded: 7h05
